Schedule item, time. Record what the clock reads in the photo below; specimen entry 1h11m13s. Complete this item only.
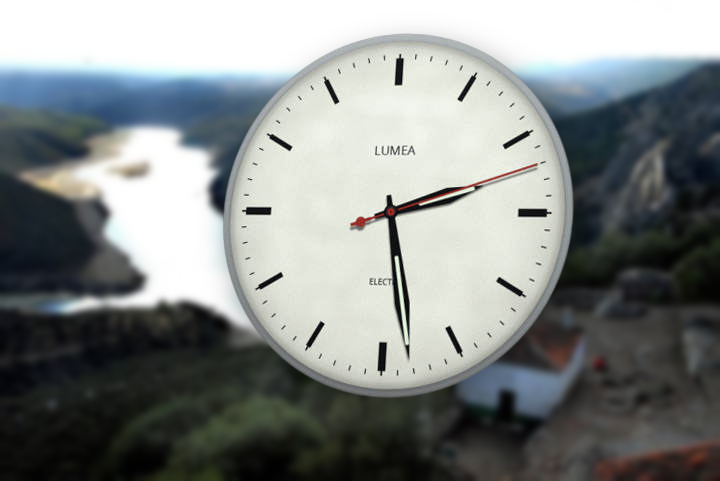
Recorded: 2h28m12s
